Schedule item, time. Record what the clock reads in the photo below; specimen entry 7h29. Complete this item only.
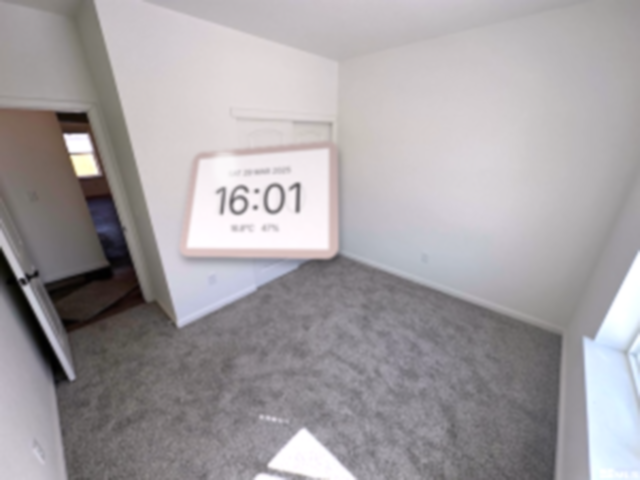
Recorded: 16h01
